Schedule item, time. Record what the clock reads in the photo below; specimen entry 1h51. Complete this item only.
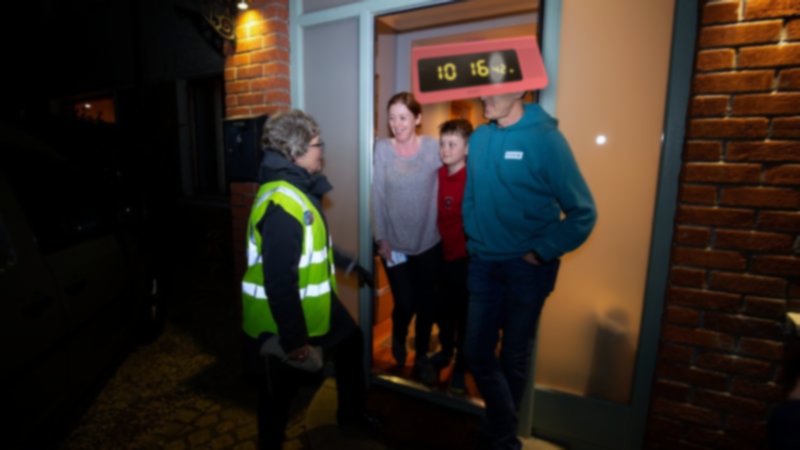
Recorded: 10h16
